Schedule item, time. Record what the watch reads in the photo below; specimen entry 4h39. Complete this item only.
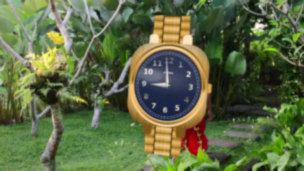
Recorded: 8h59
